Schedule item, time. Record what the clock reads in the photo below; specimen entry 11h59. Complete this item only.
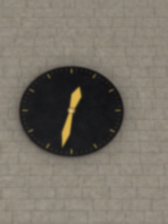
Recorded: 12h32
